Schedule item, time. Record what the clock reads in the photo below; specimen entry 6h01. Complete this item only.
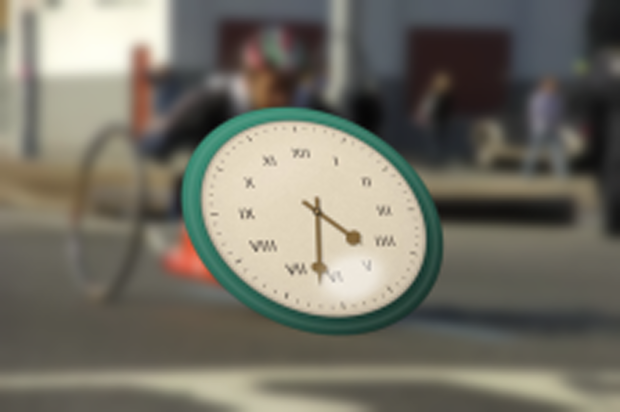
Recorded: 4h32
